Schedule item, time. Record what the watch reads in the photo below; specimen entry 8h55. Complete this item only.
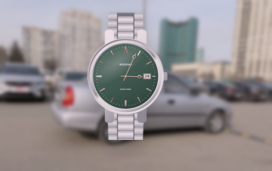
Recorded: 3h04
